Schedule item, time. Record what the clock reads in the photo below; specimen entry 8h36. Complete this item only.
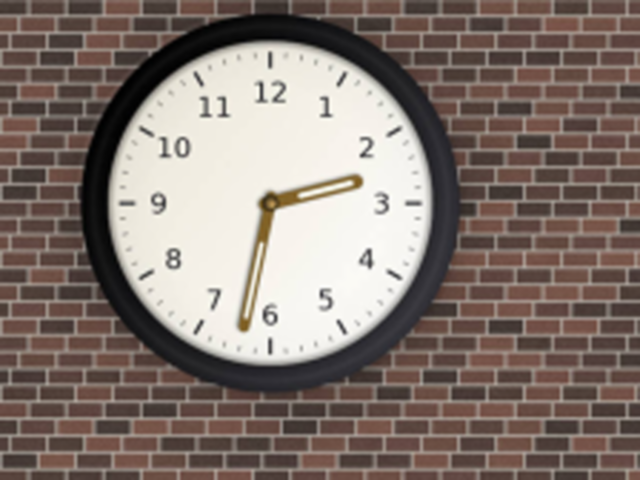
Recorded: 2h32
